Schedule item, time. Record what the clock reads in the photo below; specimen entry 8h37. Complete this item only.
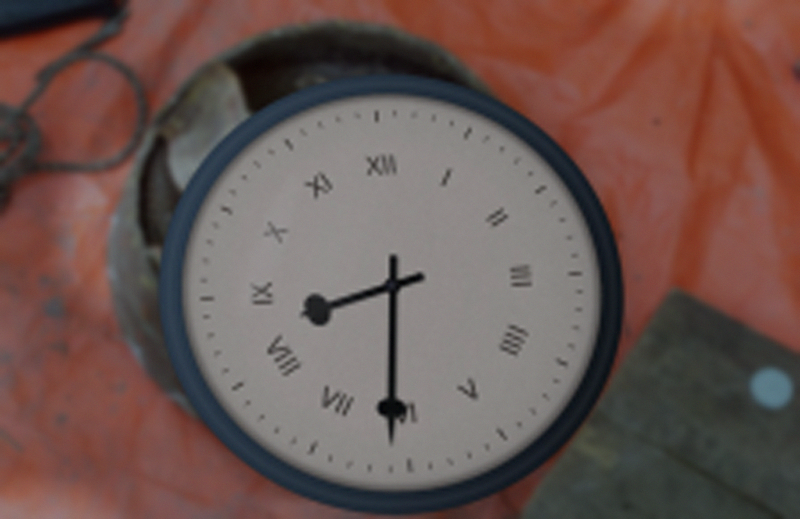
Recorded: 8h31
